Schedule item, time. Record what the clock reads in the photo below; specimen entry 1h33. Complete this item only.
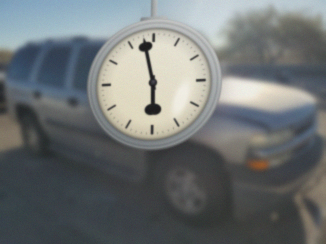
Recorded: 5h58
